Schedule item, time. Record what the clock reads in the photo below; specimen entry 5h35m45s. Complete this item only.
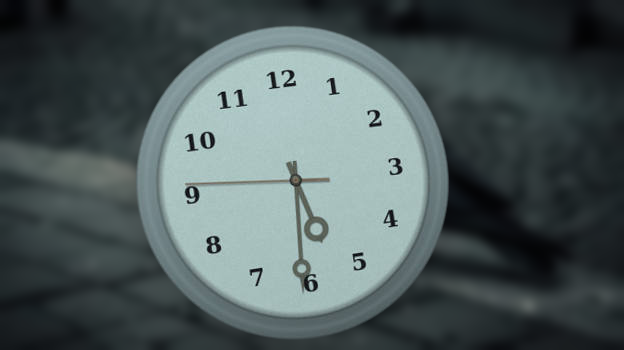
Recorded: 5h30m46s
